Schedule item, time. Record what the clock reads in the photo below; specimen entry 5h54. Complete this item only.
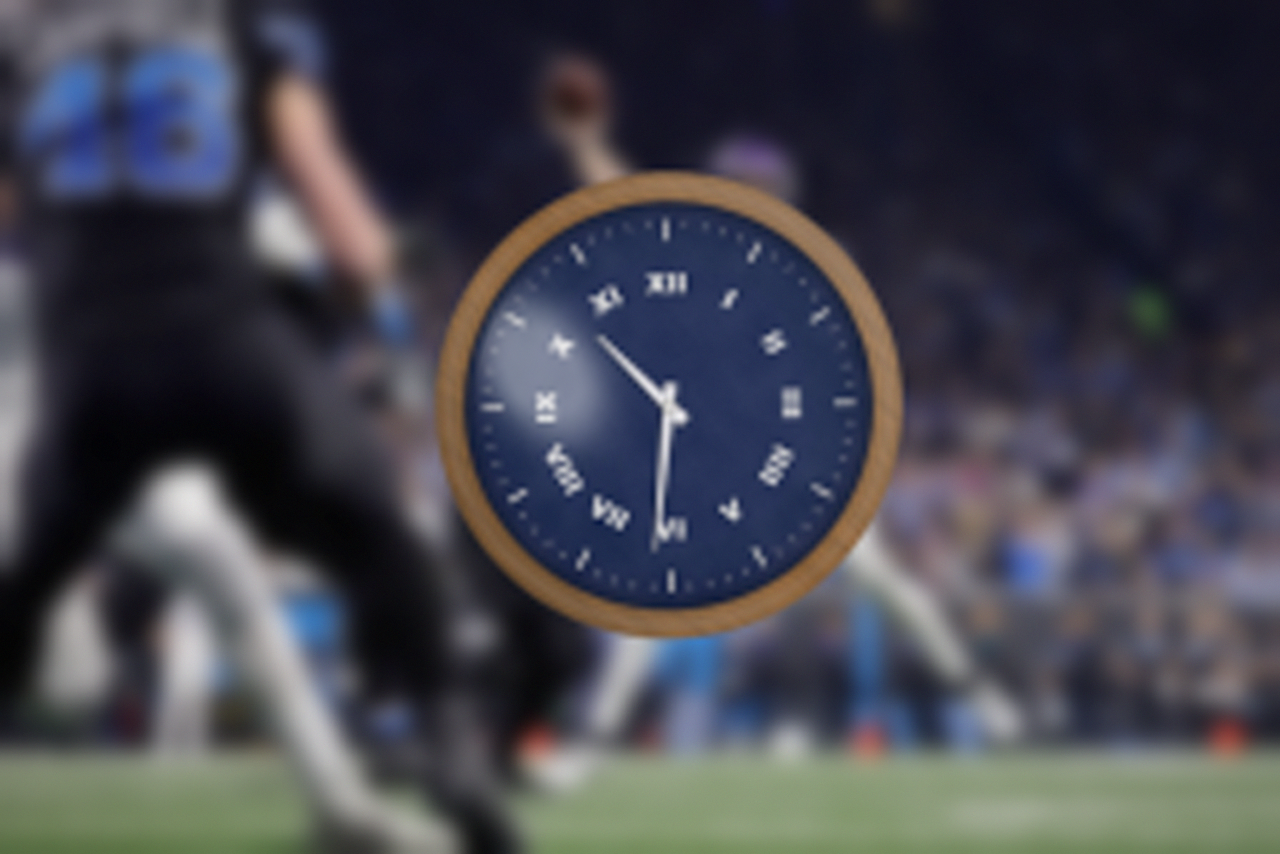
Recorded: 10h31
